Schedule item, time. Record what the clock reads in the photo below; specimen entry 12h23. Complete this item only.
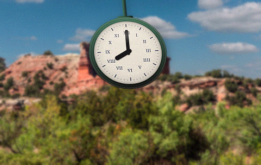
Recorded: 8h00
